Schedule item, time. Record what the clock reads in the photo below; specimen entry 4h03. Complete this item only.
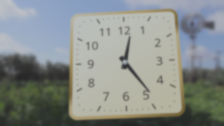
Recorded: 12h24
